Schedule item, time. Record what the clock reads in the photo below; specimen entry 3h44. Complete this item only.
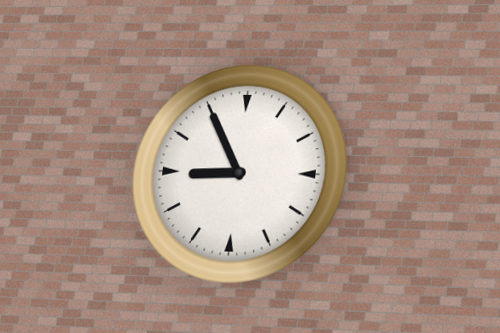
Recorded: 8h55
